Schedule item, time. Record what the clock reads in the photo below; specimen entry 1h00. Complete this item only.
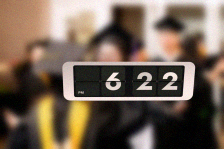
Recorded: 6h22
